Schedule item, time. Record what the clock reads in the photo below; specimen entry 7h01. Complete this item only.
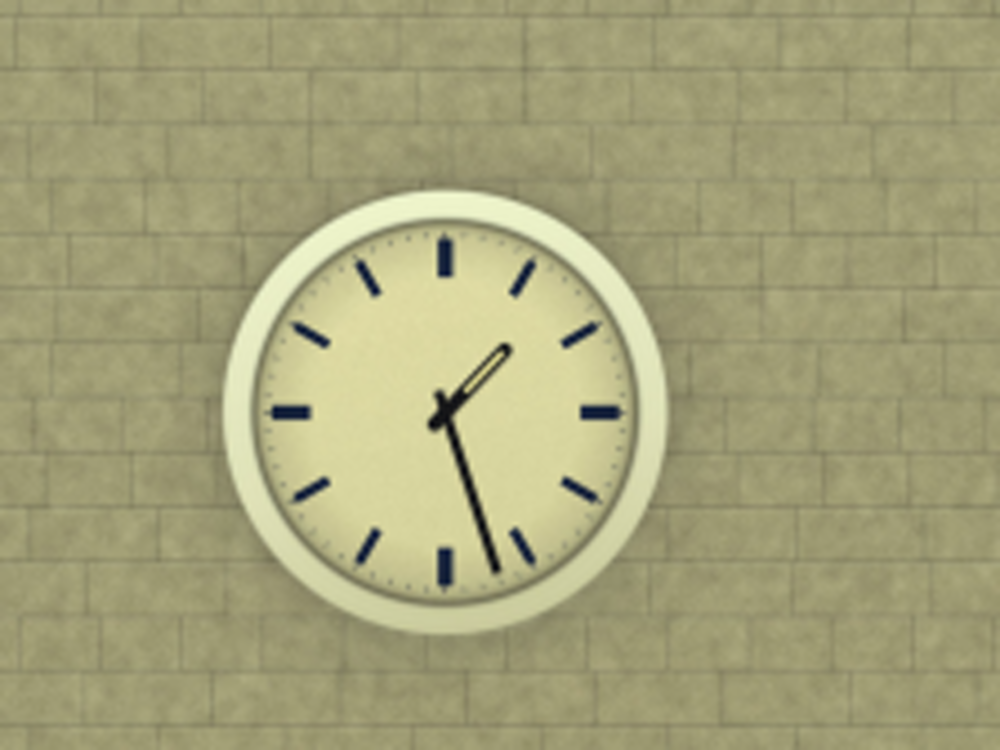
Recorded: 1h27
